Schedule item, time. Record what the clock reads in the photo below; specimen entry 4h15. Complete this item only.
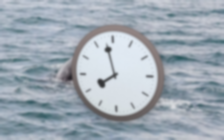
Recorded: 7h58
